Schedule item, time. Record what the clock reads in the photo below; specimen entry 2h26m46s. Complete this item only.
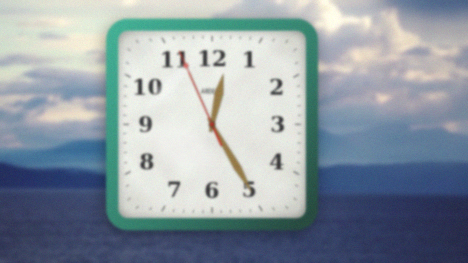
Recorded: 12h24m56s
